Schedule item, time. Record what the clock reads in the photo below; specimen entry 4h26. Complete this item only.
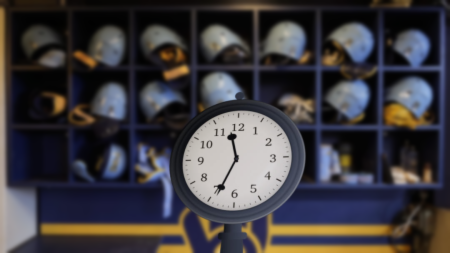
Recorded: 11h34
